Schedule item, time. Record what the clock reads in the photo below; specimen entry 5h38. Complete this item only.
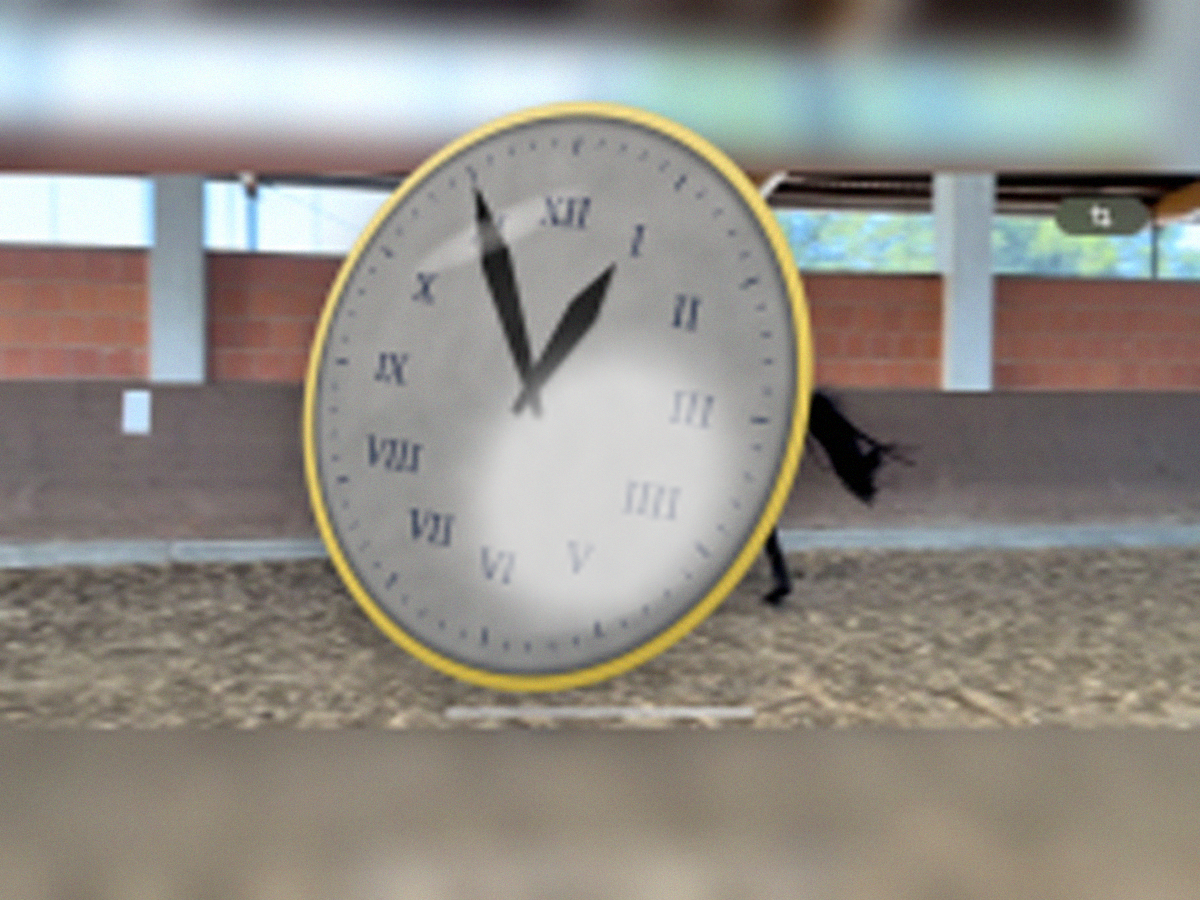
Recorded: 12h55
